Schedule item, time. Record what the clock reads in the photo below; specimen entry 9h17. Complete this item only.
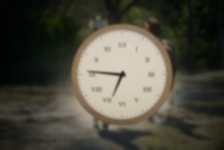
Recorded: 6h46
